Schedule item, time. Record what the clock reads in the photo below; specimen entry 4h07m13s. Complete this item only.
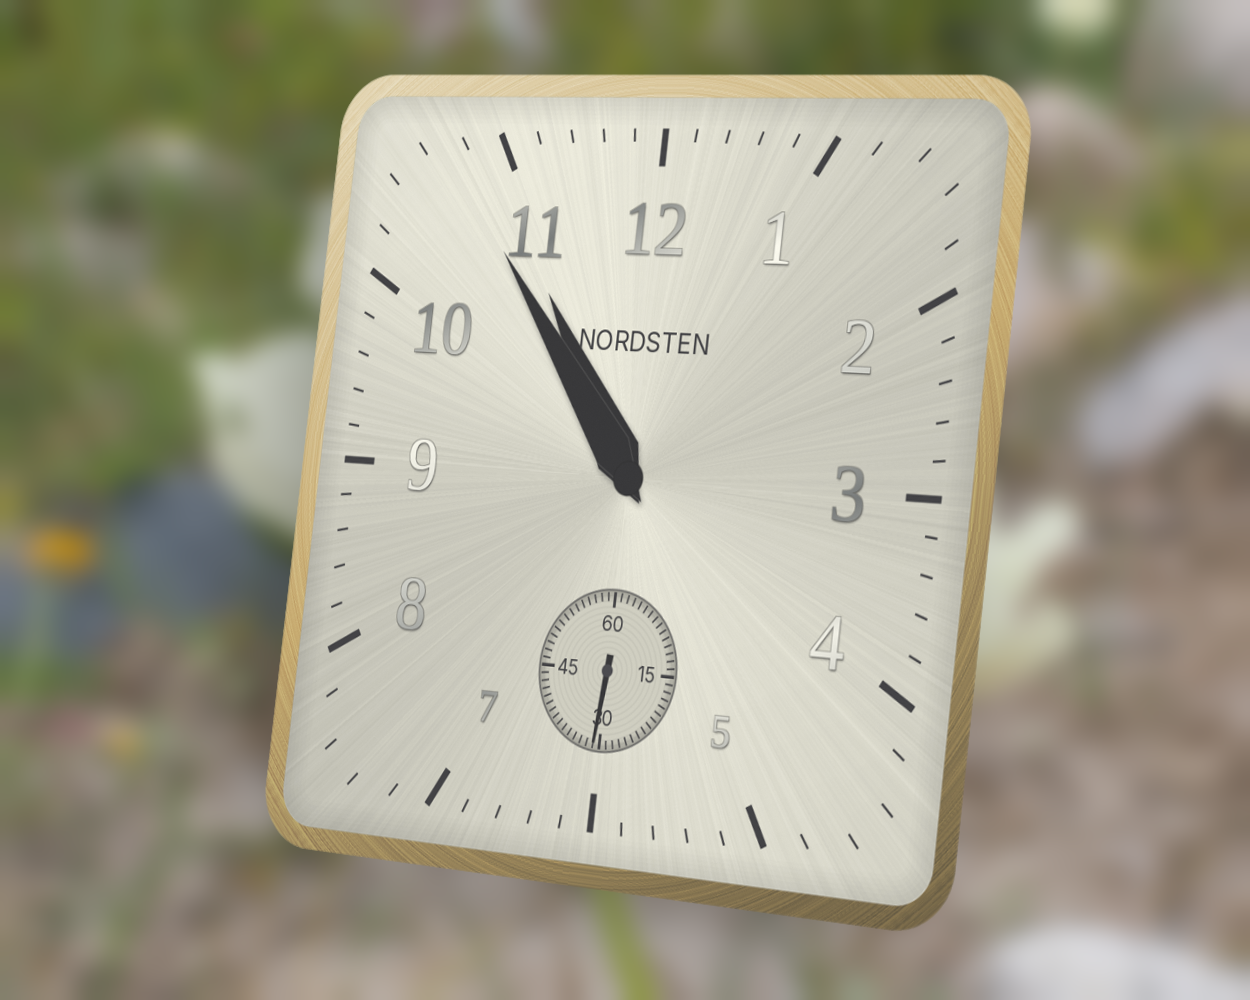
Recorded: 10h53m31s
